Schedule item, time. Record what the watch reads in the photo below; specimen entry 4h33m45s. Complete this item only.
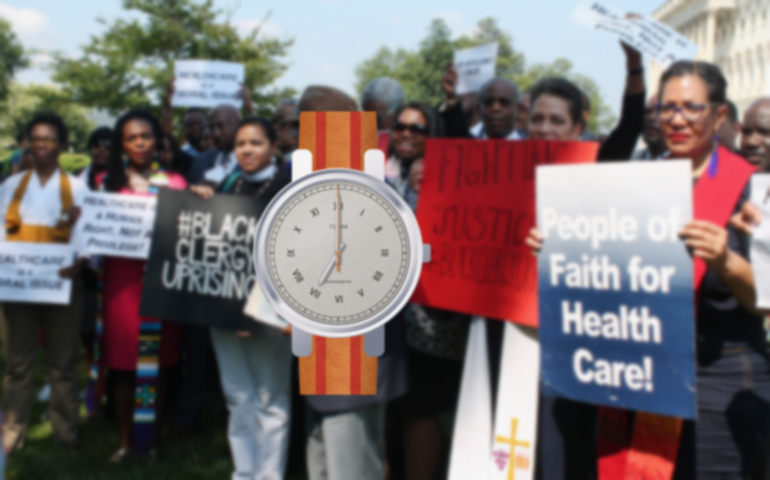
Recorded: 7h00m00s
